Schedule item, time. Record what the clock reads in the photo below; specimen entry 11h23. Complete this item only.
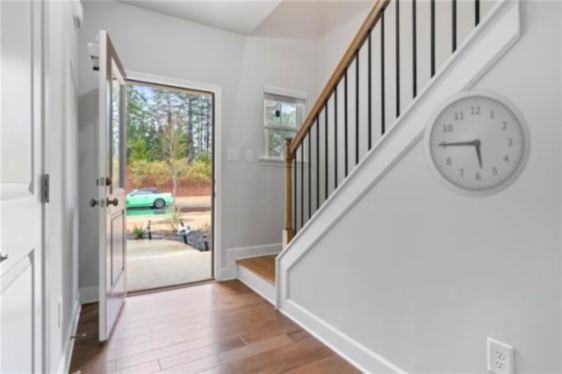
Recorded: 5h45
